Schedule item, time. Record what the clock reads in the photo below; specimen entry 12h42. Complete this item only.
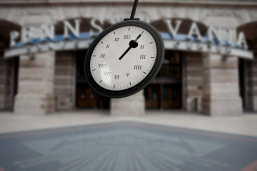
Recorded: 1h05
